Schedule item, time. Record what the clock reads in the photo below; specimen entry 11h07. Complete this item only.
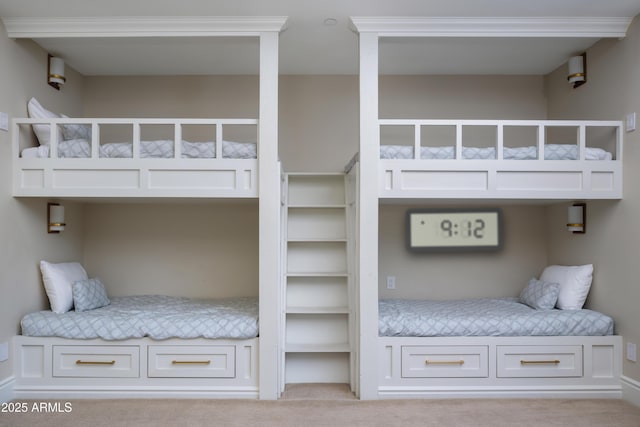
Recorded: 9h12
